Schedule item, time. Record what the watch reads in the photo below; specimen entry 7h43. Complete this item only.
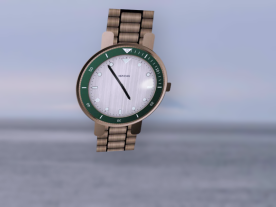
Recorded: 4h54
